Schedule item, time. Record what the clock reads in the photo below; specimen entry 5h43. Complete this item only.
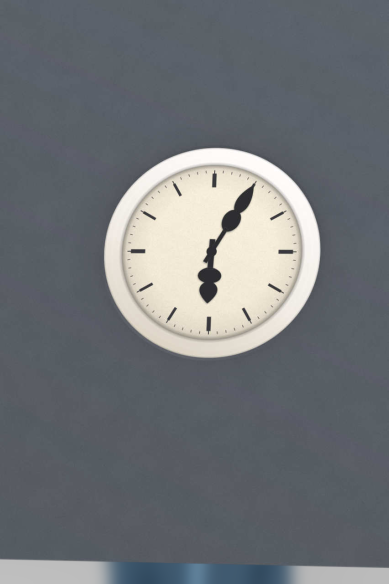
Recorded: 6h05
